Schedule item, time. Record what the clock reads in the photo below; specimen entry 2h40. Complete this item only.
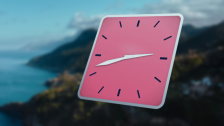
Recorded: 2h42
